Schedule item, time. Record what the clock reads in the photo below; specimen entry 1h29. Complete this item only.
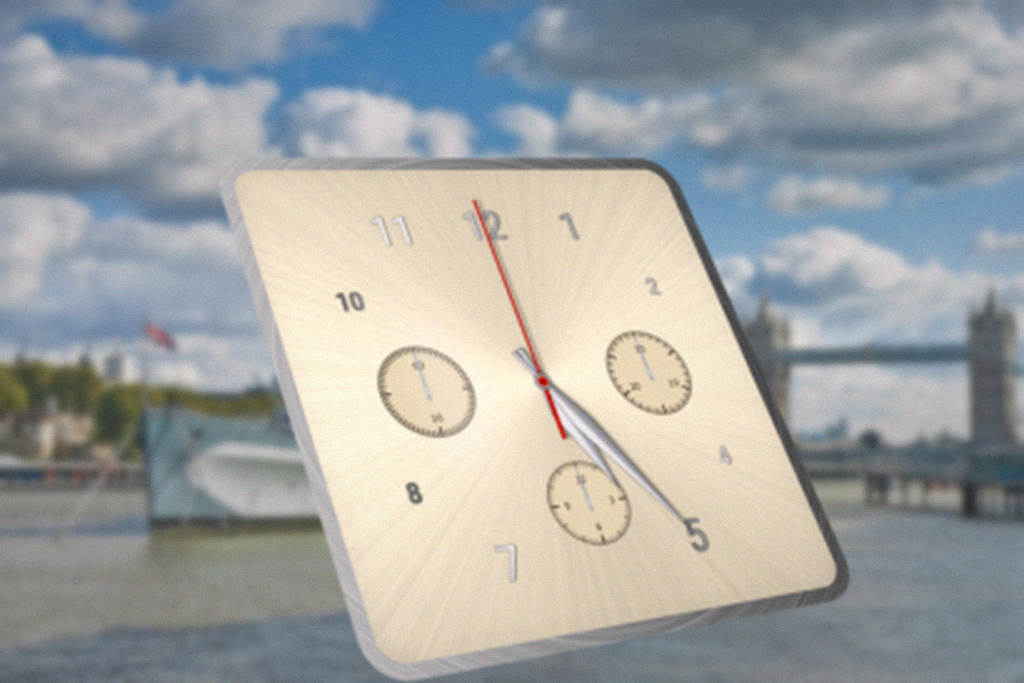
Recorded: 5h25
